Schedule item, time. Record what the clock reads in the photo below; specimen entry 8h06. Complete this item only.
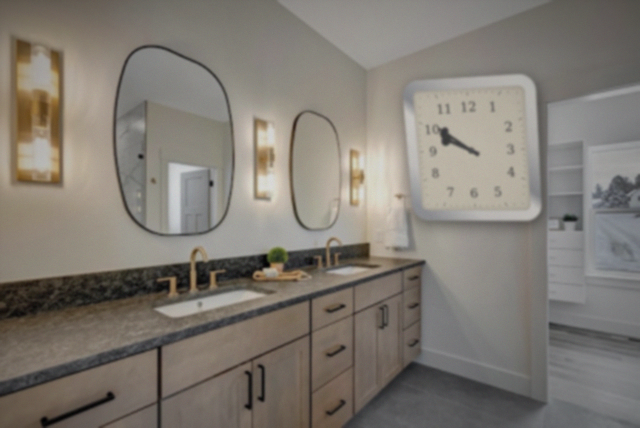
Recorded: 9h51
